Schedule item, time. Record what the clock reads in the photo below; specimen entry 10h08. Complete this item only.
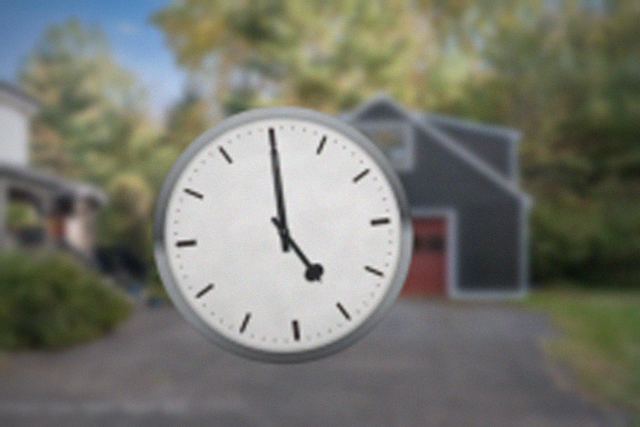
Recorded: 5h00
